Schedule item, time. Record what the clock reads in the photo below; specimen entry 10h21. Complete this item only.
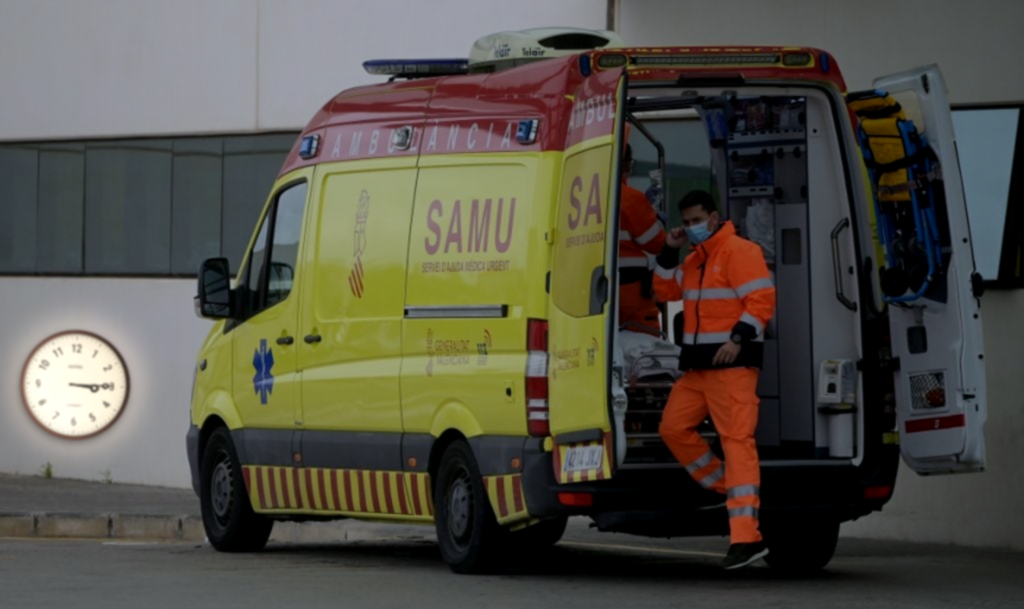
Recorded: 3h15
